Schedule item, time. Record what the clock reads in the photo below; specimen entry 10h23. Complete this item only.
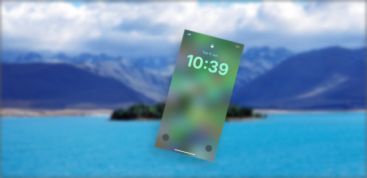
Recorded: 10h39
